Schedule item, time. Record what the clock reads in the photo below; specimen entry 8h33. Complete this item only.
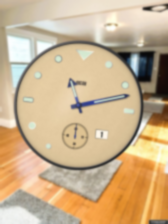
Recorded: 11h12
